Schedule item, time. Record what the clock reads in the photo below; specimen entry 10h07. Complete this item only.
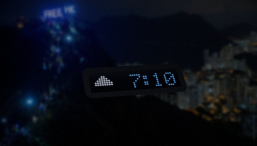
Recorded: 7h10
